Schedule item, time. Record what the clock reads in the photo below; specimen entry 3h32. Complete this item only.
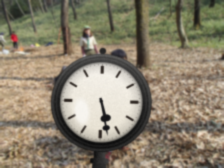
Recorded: 5h28
